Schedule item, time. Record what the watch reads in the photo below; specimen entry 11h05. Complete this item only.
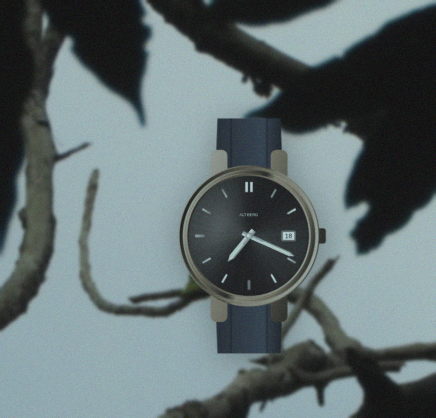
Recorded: 7h19
